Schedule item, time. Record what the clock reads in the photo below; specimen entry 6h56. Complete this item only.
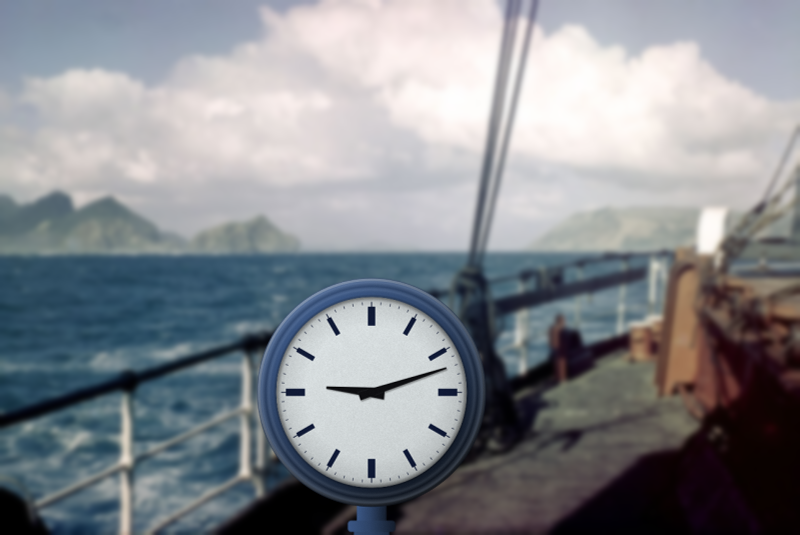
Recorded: 9h12
